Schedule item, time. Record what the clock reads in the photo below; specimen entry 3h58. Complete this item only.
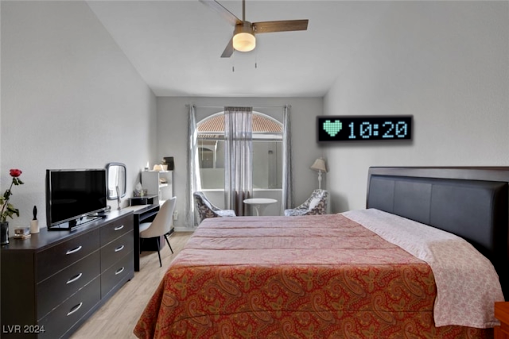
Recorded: 10h20
